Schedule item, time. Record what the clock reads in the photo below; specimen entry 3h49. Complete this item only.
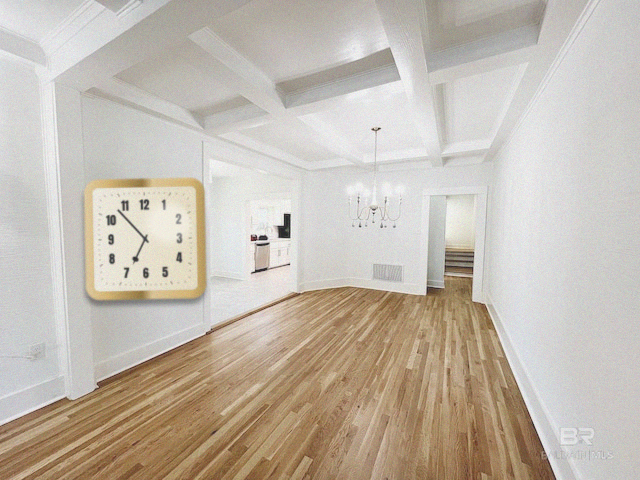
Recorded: 6h53
